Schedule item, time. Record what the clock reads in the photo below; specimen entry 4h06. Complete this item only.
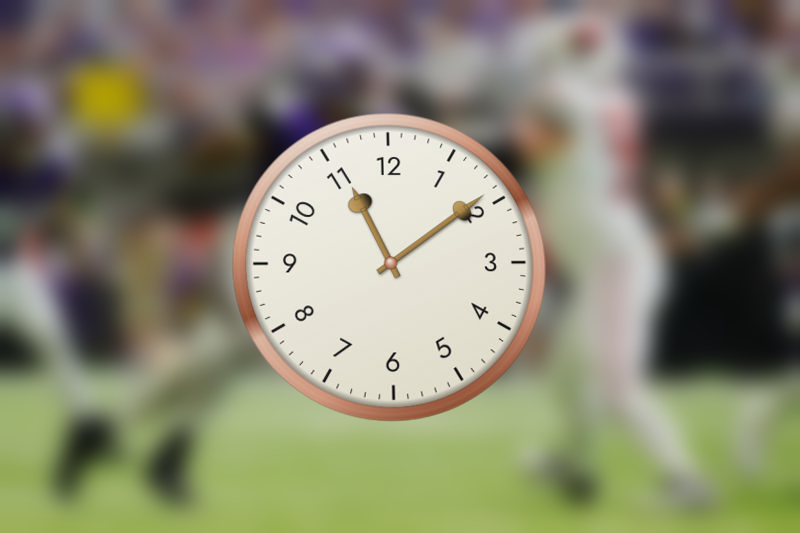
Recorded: 11h09
